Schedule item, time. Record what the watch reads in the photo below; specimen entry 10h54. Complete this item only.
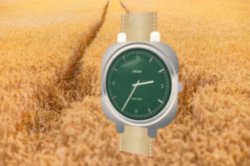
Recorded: 2h35
